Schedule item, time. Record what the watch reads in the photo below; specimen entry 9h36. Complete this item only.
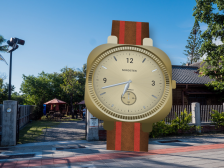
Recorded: 6h42
